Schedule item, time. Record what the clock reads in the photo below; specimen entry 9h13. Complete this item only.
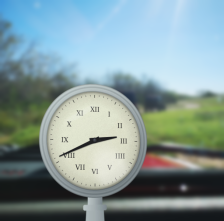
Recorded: 2h41
